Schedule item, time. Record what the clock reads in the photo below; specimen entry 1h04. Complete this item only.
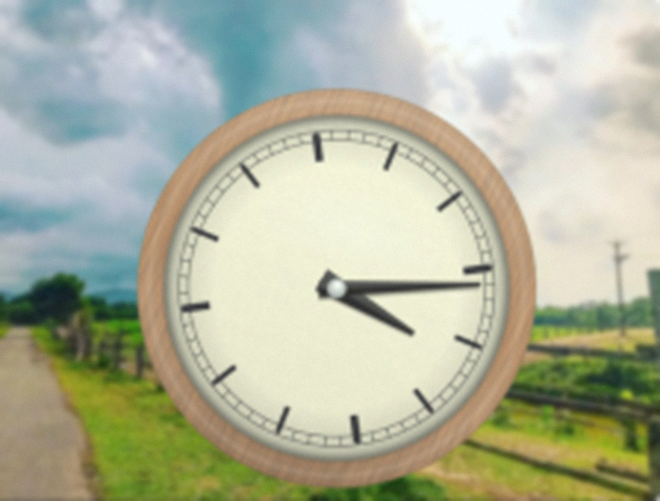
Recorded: 4h16
